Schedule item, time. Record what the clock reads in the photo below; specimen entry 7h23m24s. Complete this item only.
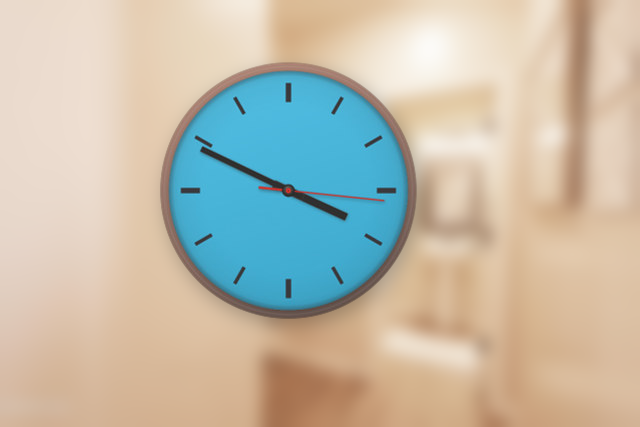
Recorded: 3h49m16s
